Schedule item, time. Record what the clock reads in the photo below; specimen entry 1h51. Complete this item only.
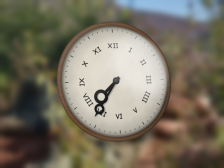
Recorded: 7h36
